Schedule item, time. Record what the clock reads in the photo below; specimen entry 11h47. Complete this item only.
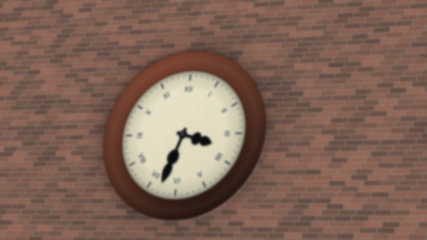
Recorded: 3h33
